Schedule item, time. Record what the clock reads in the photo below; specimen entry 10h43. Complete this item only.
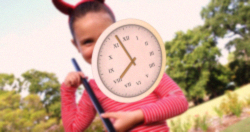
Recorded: 7h57
